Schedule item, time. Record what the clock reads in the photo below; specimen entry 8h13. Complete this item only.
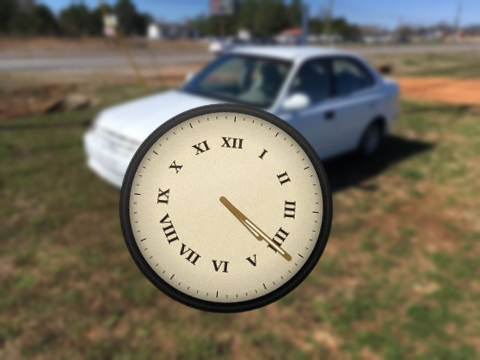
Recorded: 4h21
